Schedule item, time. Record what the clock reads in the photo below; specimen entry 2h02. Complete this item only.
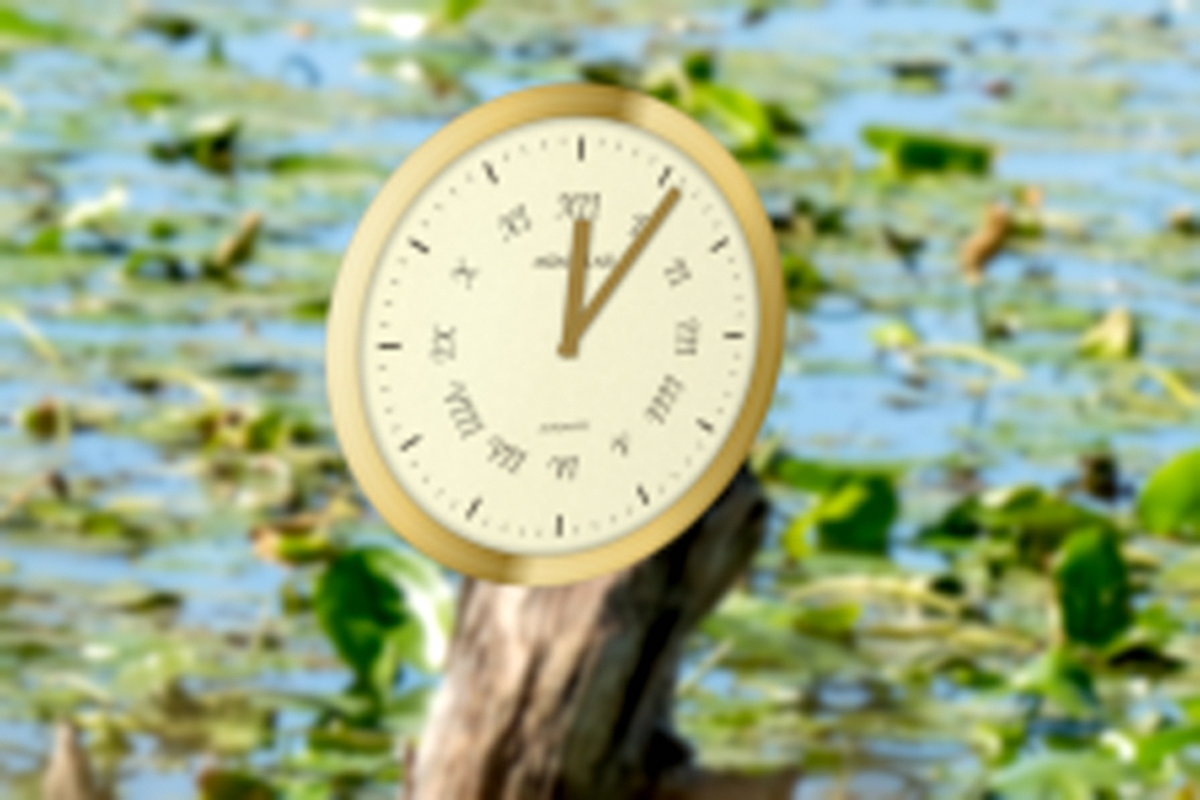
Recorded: 12h06
